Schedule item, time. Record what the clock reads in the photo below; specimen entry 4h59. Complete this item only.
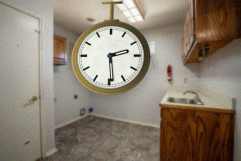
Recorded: 2h29
